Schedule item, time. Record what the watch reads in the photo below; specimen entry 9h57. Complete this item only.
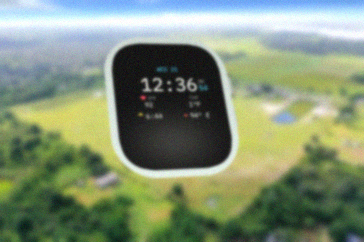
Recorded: 12h36
